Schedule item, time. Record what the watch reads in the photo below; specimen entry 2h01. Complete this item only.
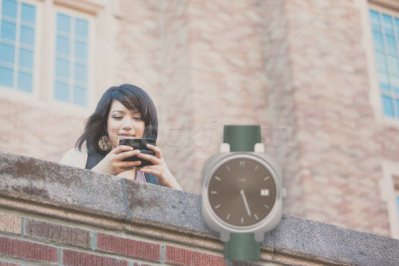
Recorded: 5h27
